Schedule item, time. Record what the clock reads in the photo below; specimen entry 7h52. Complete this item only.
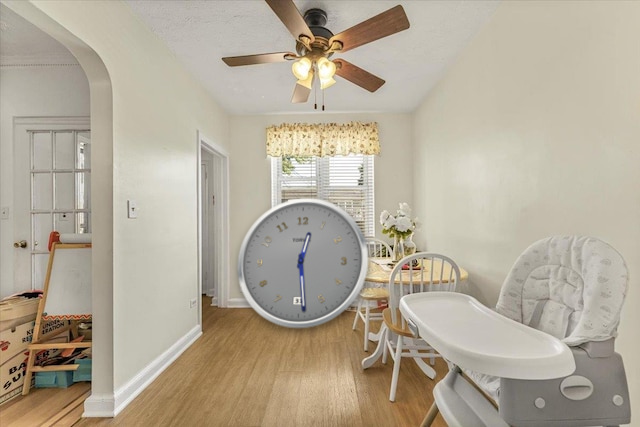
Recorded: 12h29
